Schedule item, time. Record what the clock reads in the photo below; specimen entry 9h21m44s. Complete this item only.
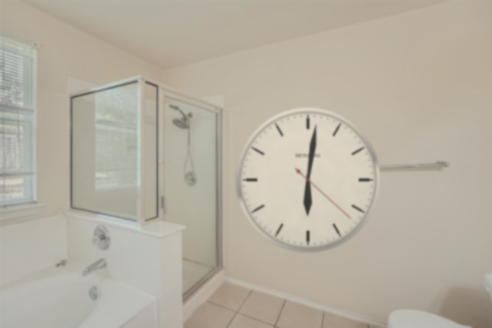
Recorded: 6h01m22s
